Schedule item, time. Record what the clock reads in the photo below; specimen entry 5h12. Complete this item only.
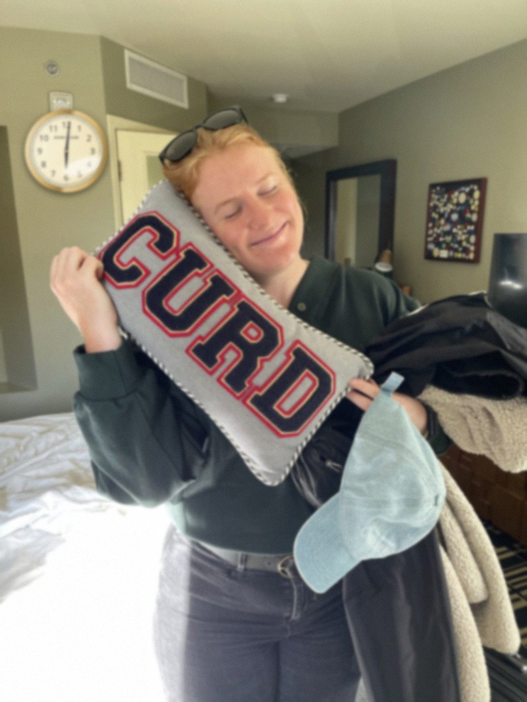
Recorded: 6h01
